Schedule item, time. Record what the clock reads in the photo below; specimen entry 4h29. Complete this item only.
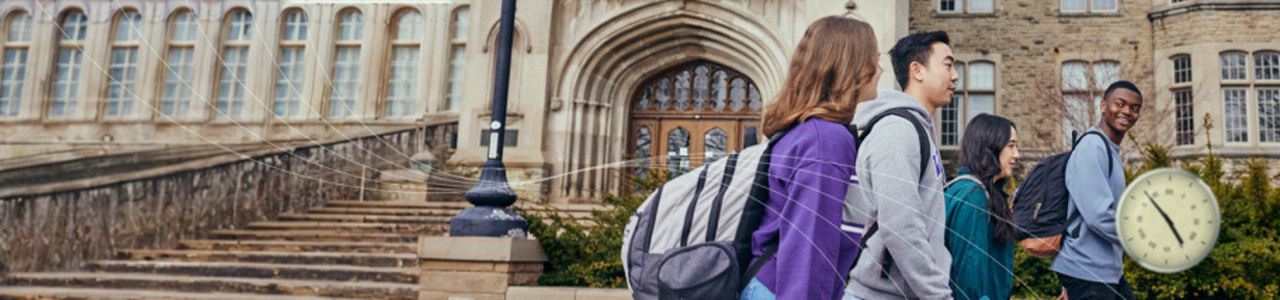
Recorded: 4h53
